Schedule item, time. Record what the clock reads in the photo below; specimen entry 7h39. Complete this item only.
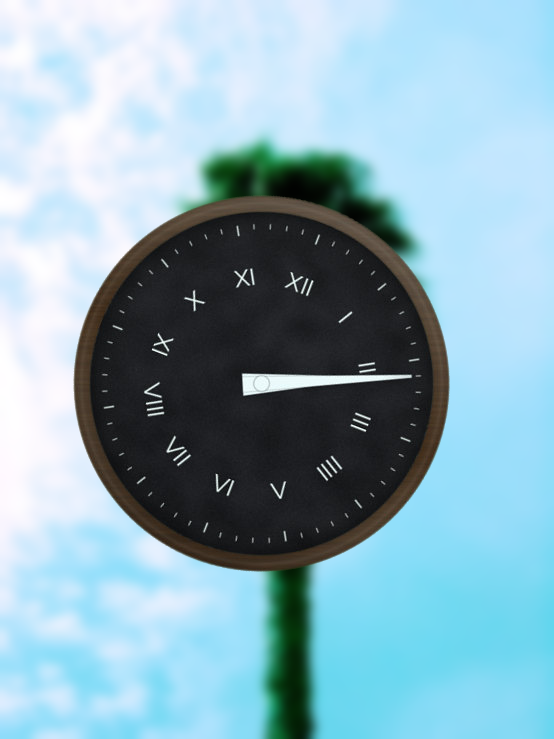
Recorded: 2h11
